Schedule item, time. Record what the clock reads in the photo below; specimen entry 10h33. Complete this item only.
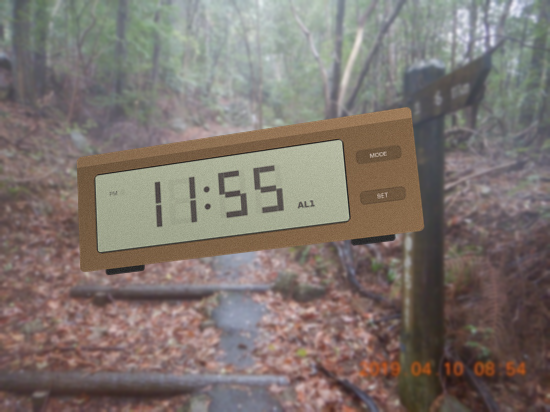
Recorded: 11h55
